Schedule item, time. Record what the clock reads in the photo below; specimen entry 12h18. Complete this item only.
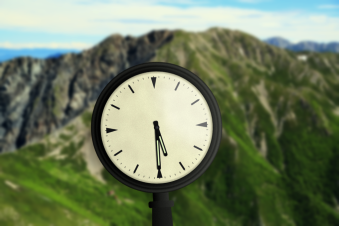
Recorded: 5h30
